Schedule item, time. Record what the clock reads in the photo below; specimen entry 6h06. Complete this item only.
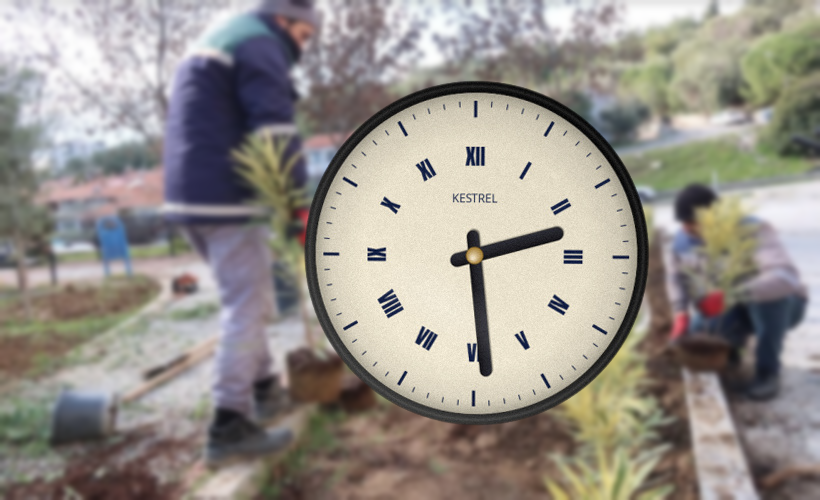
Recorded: 2h29
